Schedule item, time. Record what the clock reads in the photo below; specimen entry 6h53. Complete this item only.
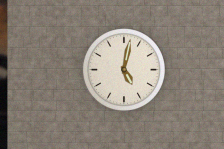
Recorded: 5h02
